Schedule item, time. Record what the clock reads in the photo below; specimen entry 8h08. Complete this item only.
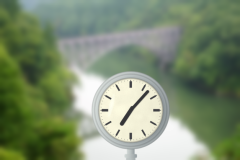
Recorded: 7h07
